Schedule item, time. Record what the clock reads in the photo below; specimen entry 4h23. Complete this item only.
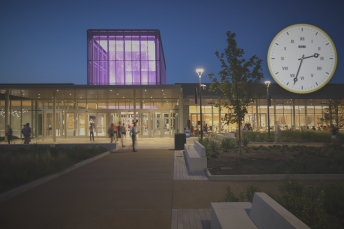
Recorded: 2h33
